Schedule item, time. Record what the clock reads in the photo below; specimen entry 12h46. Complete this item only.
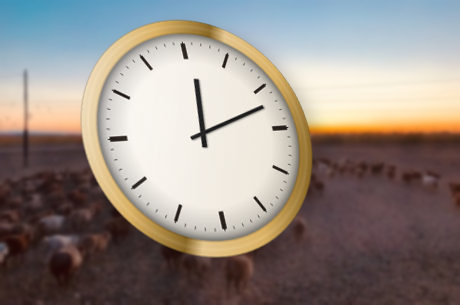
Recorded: 12h12
